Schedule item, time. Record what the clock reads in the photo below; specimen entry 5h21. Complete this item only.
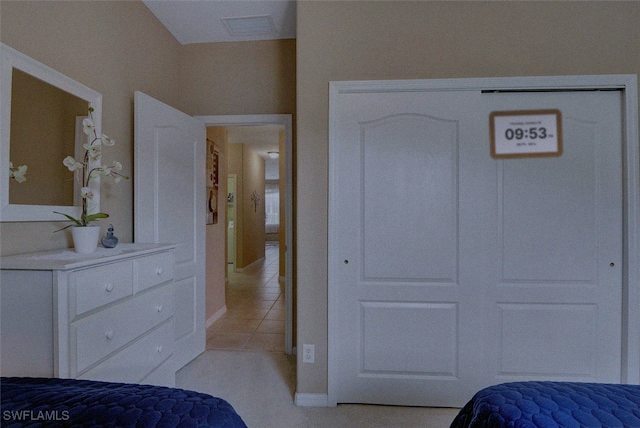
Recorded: 9h53
